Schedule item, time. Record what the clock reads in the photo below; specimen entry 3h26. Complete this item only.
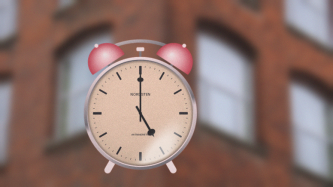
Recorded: 5h00
